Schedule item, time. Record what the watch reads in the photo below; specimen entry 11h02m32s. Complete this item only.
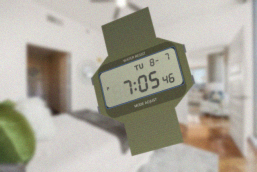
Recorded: 7h05m46s
